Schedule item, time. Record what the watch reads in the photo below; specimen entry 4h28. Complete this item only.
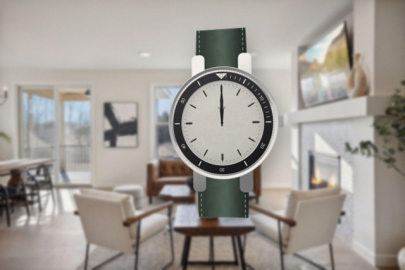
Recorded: 12h00
